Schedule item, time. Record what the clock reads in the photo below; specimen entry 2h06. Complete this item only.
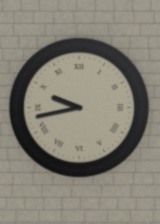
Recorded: 9h43
